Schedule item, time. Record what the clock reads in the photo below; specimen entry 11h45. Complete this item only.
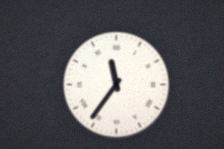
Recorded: 11h36
